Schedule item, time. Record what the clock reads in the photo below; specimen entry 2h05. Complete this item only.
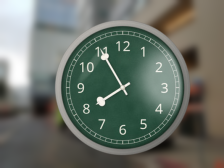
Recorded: 7h55
